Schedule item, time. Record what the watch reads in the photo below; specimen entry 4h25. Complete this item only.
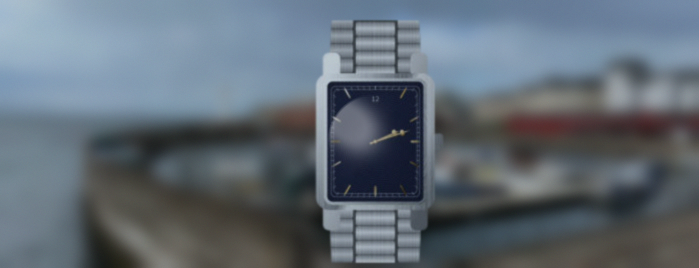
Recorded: 2h12
